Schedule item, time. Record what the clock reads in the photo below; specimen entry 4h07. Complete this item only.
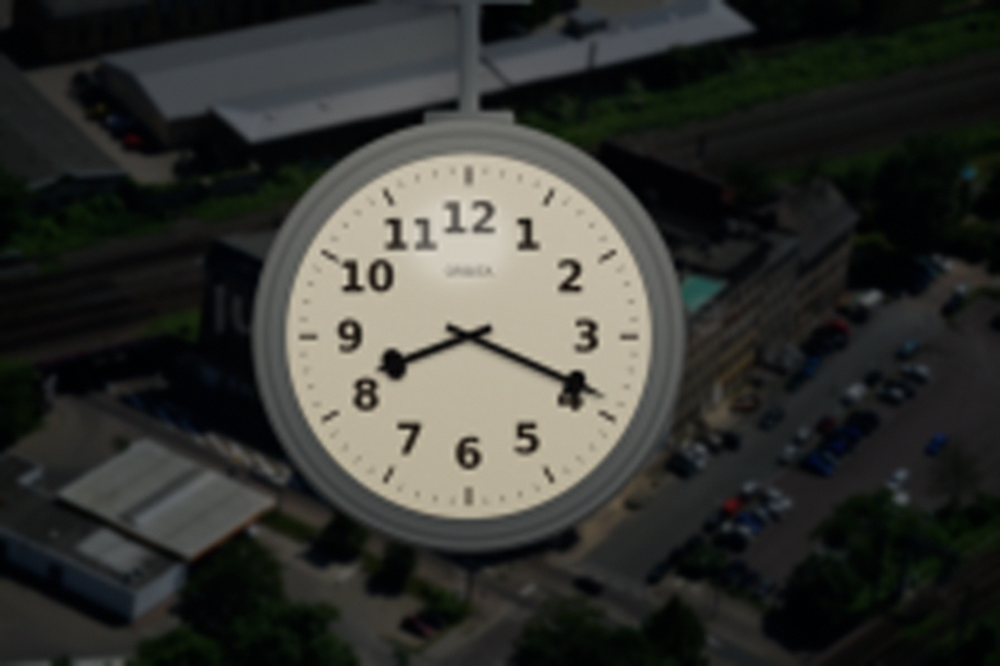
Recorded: 8h19
